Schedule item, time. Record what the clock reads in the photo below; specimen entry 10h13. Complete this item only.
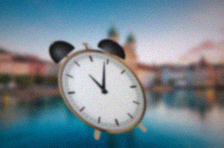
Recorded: 11h04
